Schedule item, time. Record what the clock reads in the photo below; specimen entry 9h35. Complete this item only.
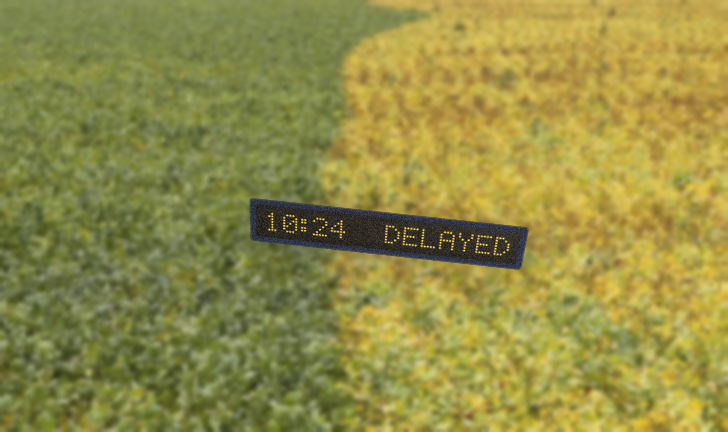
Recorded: 10h24
